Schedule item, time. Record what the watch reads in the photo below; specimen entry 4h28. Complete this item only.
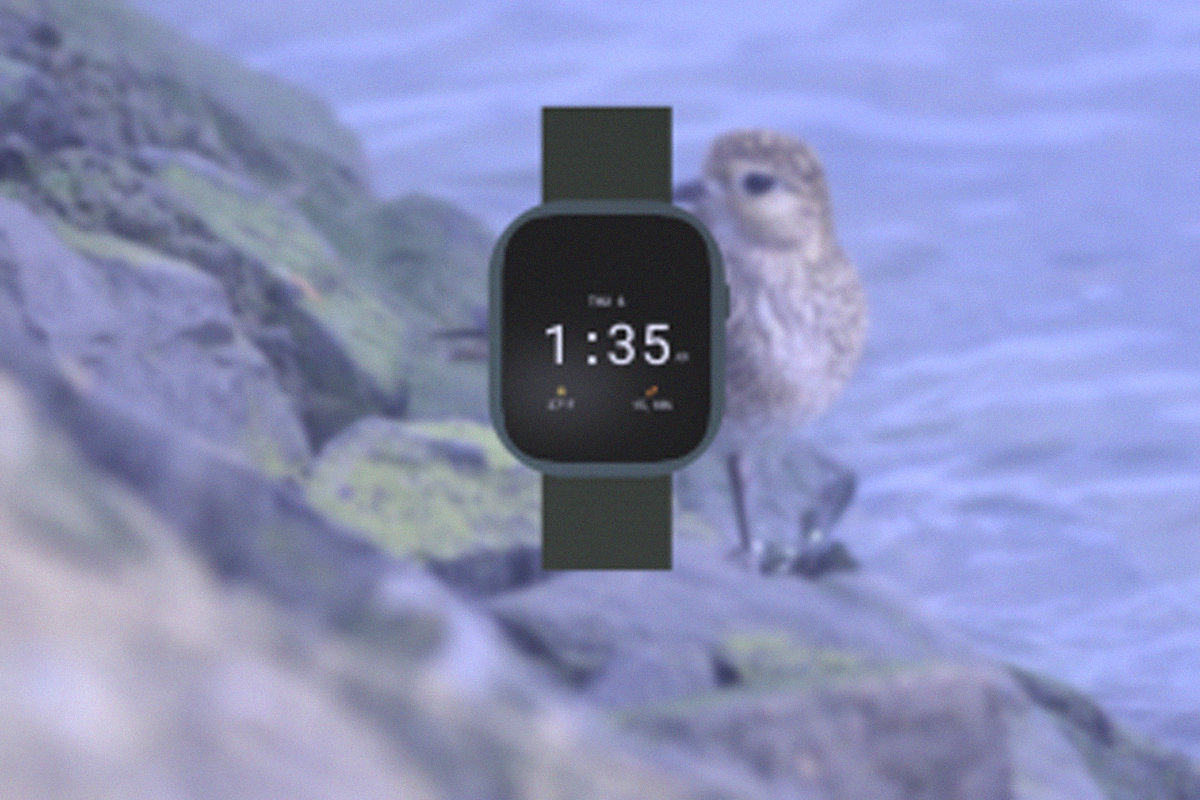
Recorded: 1h35
